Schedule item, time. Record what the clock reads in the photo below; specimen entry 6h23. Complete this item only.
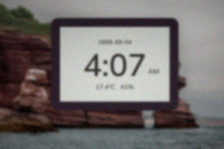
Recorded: 4h07
